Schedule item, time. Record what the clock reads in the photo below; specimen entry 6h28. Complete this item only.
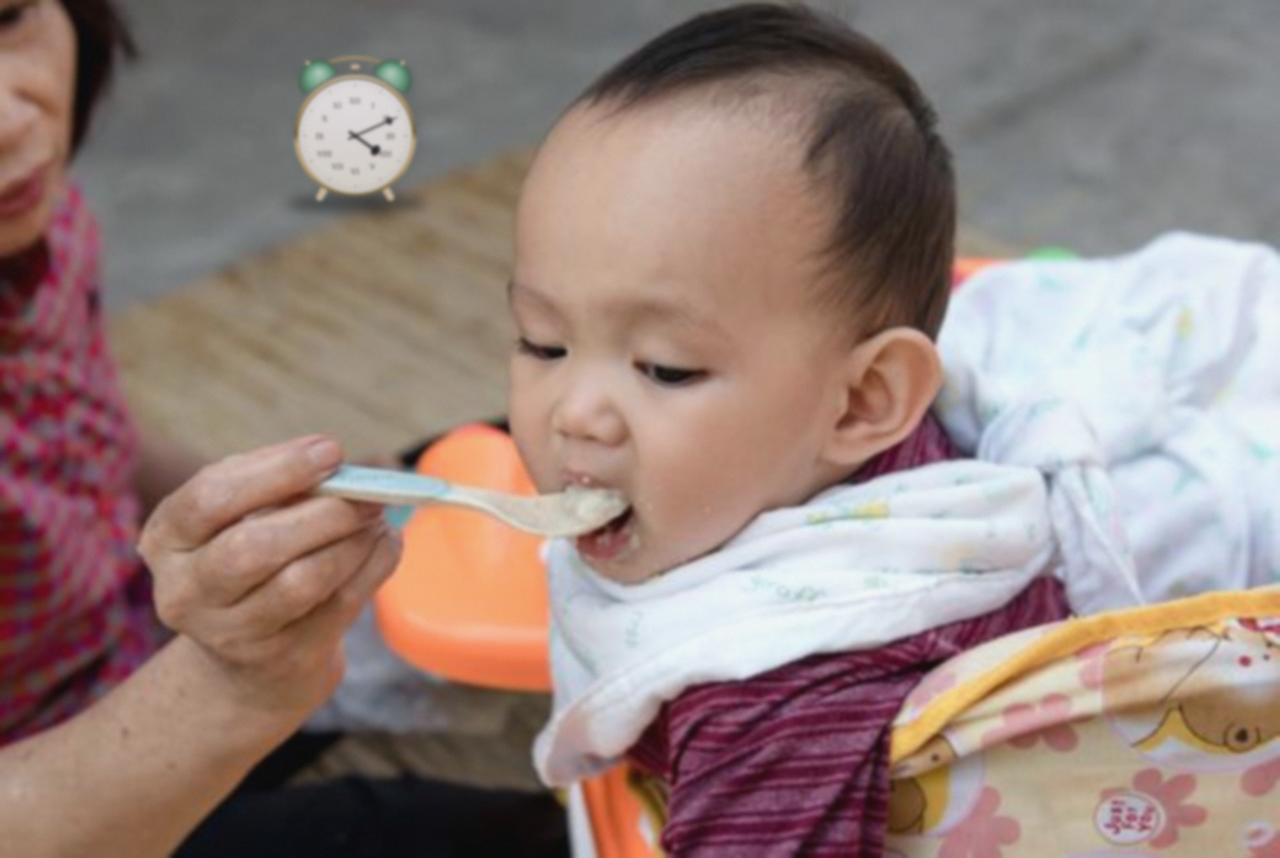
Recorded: 4h11
